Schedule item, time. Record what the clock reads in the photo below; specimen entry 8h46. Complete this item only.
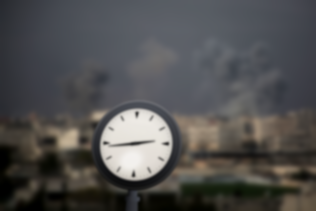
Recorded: 2h44
